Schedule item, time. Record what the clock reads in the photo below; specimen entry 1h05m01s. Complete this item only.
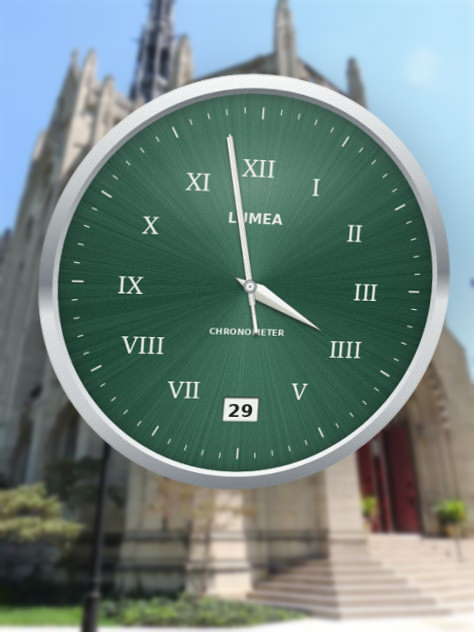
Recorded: 3h57m58s
